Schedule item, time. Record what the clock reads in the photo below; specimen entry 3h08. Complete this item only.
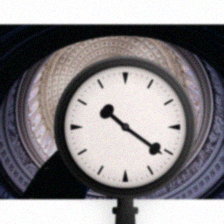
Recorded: 10h21
